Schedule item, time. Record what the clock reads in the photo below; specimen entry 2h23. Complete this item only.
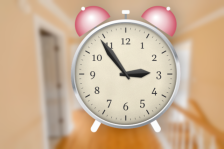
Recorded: 2h54
